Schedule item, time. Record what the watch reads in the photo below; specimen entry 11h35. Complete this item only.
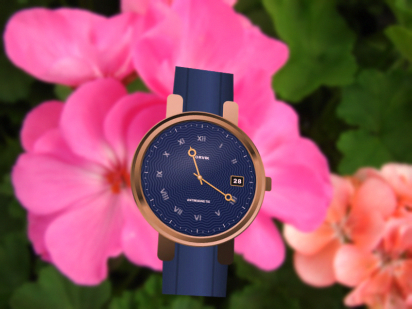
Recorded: 11h20
